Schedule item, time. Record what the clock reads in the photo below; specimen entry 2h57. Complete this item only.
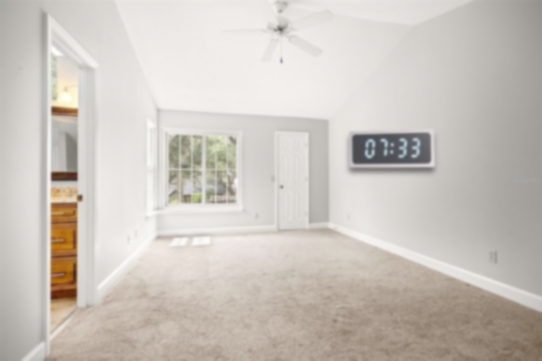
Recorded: 7h33
